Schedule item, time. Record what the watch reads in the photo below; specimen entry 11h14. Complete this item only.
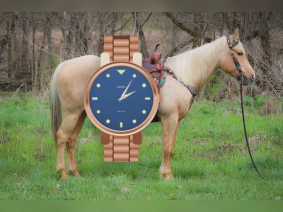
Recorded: 2h05
